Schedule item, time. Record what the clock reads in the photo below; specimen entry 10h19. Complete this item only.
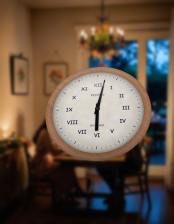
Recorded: 6h02
